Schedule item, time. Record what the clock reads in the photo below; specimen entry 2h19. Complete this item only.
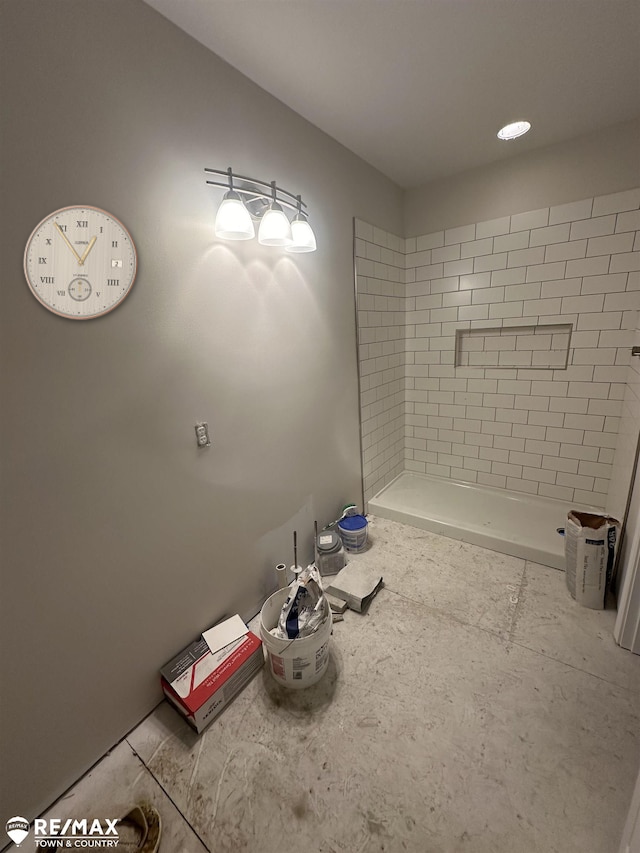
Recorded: 12h54
